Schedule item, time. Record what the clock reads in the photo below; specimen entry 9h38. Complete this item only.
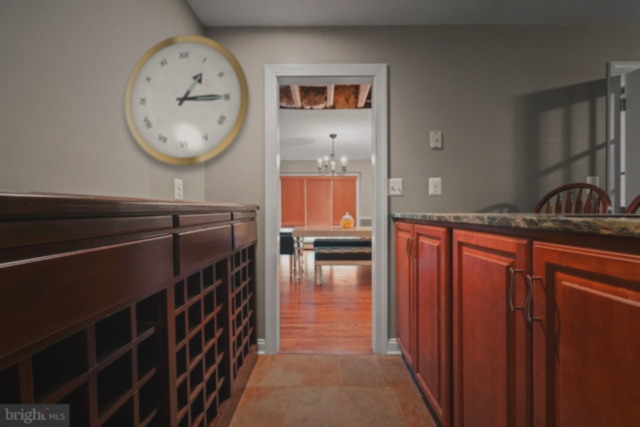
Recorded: 1h15
